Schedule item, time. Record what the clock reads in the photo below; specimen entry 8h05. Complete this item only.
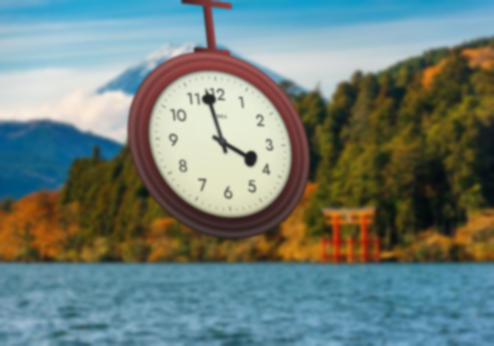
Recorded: 3h58
